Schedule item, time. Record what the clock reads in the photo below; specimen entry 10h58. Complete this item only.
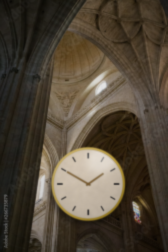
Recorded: 1h50
